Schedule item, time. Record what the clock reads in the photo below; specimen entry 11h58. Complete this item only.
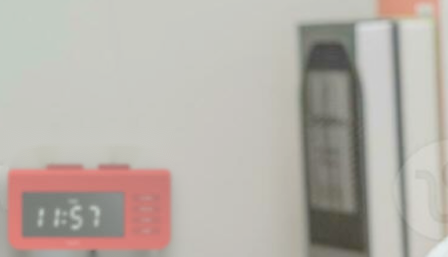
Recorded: 11h57
